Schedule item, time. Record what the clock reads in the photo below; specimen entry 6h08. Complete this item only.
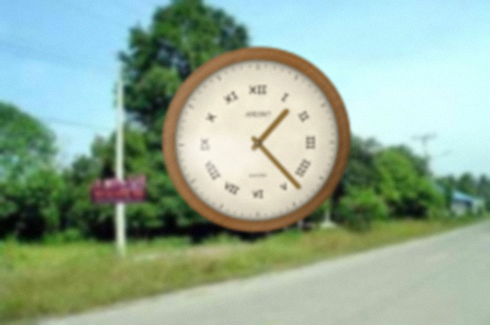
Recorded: 1h23
